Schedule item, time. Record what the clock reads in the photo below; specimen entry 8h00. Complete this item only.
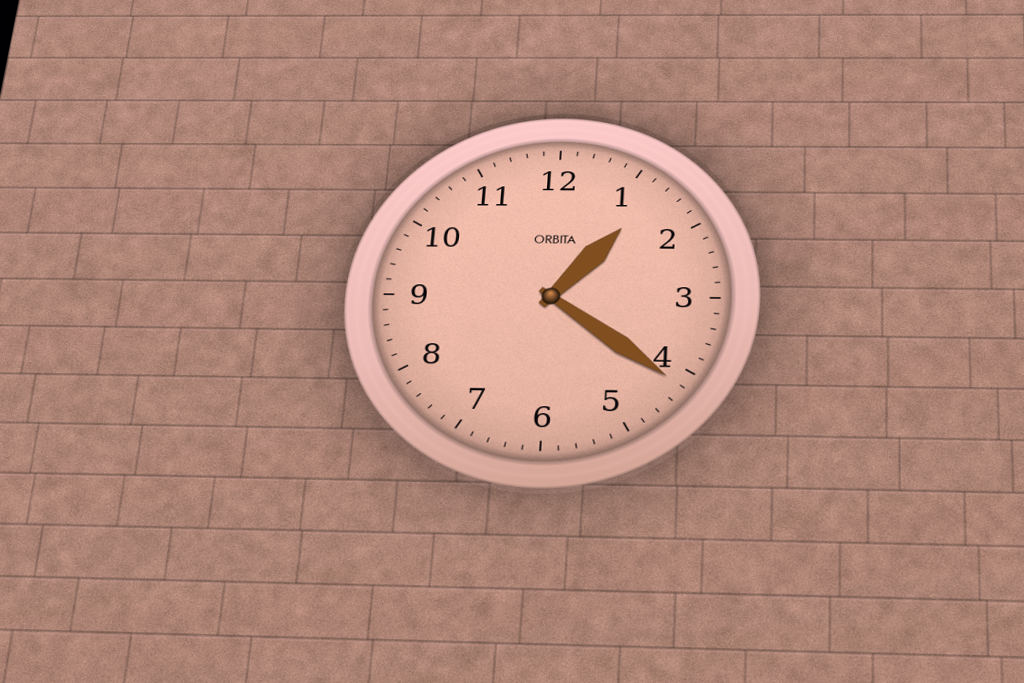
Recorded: 1h21
